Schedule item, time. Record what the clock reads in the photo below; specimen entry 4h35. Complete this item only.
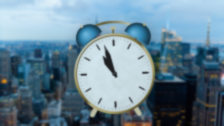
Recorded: 10h57
